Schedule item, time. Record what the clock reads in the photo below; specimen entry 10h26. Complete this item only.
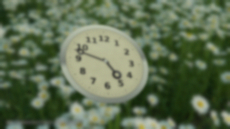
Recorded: 4h48
